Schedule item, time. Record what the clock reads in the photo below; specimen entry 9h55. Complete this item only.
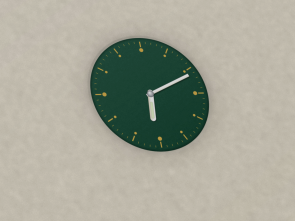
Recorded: 6h11
